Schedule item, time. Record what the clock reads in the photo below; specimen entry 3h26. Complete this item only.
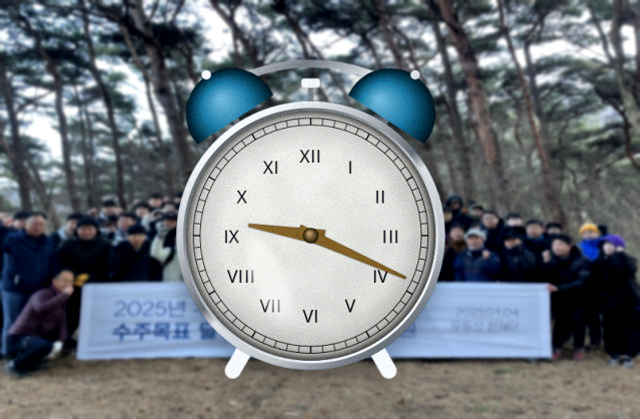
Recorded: 9h19
